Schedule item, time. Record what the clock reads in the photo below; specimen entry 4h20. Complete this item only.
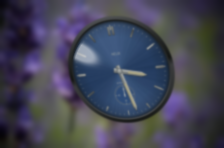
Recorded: 3h28
